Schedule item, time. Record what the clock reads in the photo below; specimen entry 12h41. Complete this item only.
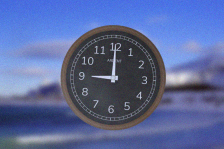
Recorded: 9h00
